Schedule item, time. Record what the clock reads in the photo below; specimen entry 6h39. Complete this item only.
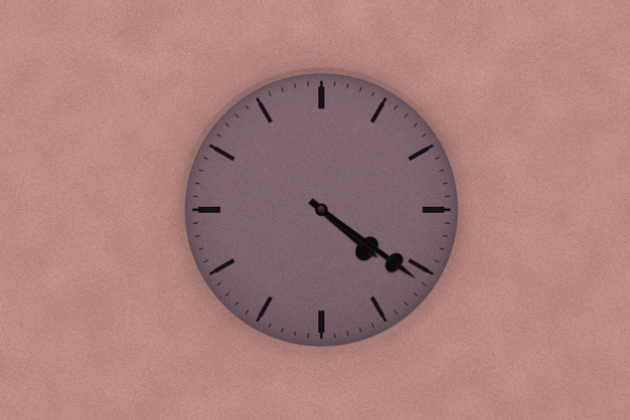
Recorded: 4h21
